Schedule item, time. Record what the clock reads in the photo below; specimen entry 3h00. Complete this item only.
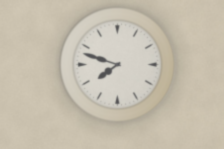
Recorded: 7h48
